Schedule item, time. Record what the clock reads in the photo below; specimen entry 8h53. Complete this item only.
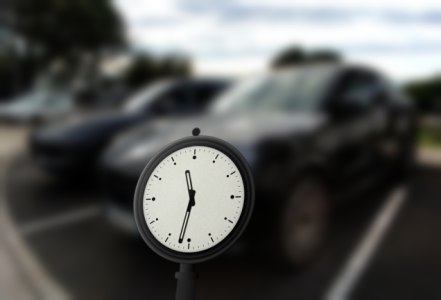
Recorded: 11h32
